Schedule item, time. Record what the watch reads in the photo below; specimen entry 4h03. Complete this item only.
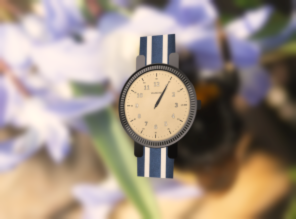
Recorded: 1h05
